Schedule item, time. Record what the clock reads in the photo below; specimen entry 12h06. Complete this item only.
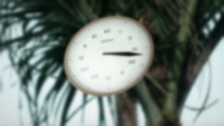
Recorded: 3h17
